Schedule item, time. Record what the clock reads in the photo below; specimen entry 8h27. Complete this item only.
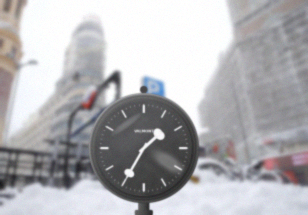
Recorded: 1h35
